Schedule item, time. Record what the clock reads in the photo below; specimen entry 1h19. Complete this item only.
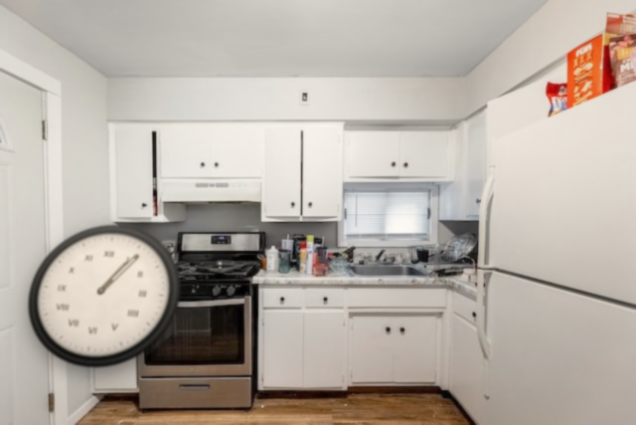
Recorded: 1h06
